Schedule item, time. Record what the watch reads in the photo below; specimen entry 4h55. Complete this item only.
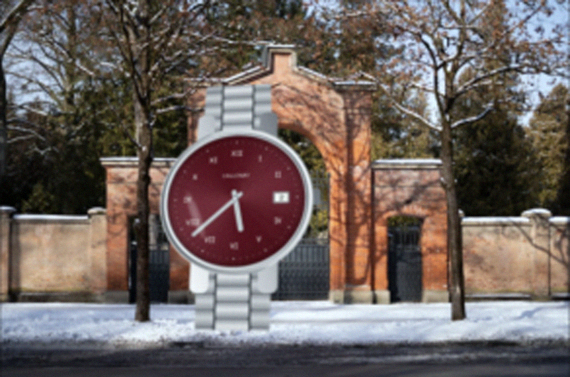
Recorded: 5h38
